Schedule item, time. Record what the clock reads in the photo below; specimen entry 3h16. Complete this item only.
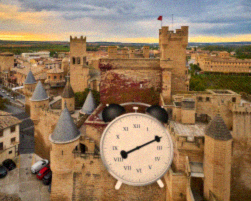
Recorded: 8h11
